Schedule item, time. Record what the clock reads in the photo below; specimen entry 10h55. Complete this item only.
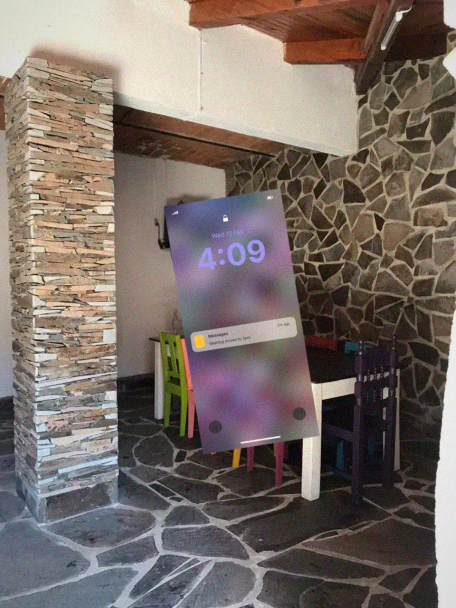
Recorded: 4h09
